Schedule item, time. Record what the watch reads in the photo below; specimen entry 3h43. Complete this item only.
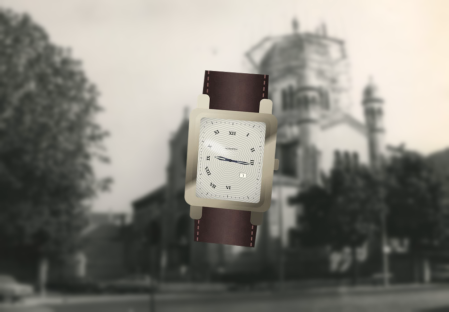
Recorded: 9h16
